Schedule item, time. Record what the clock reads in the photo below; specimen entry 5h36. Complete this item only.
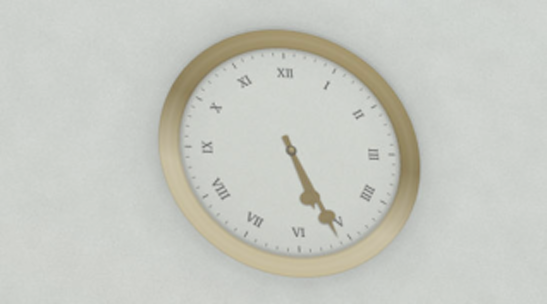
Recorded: 5h26
